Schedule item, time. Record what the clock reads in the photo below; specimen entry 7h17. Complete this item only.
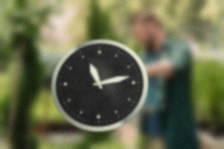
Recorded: 11h13
